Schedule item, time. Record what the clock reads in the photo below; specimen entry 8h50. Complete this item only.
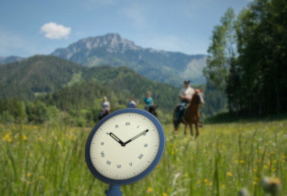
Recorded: 10h09
